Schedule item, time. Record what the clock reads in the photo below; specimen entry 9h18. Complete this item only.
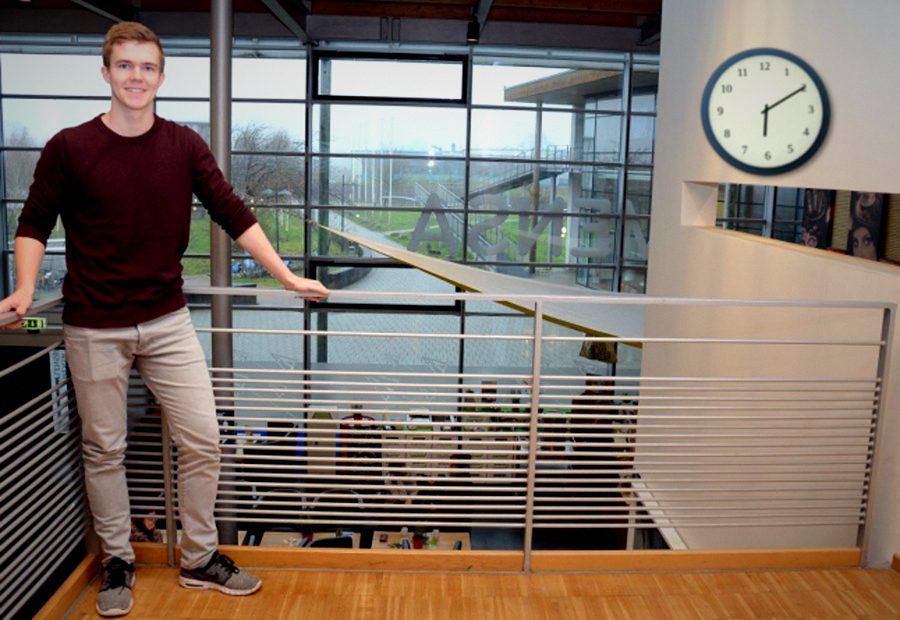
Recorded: 6h10
